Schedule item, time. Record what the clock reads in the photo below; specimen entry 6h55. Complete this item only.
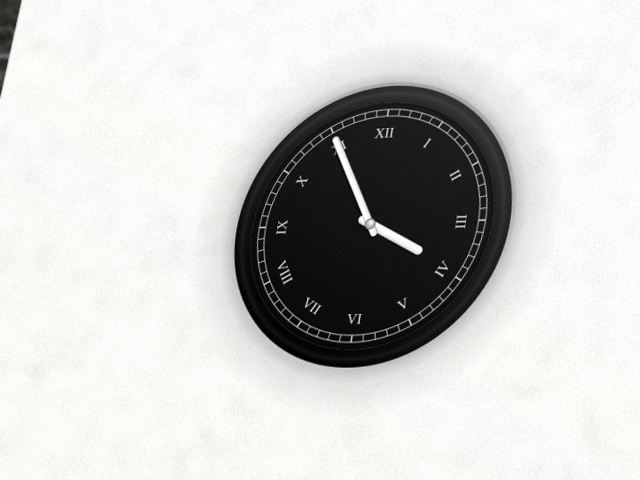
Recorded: 3h55
